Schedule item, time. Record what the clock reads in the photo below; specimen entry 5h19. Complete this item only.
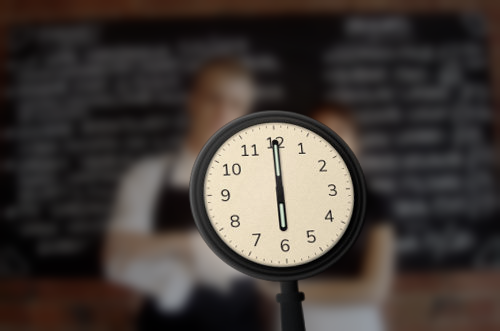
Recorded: 6h00
